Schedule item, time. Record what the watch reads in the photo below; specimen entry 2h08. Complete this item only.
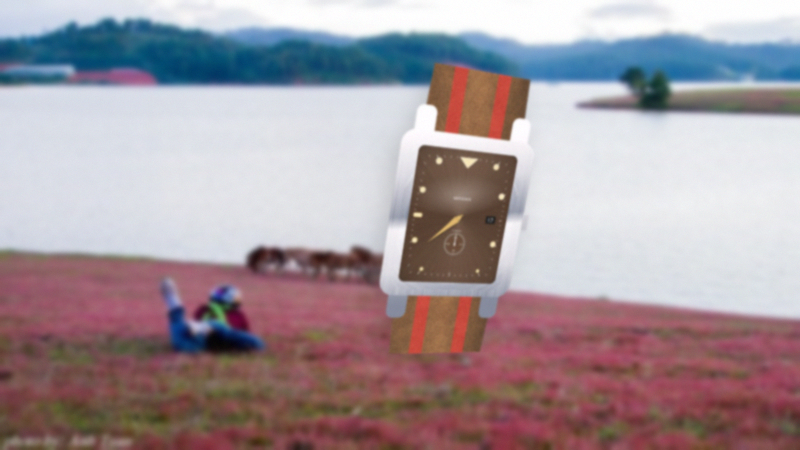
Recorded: 7h38
